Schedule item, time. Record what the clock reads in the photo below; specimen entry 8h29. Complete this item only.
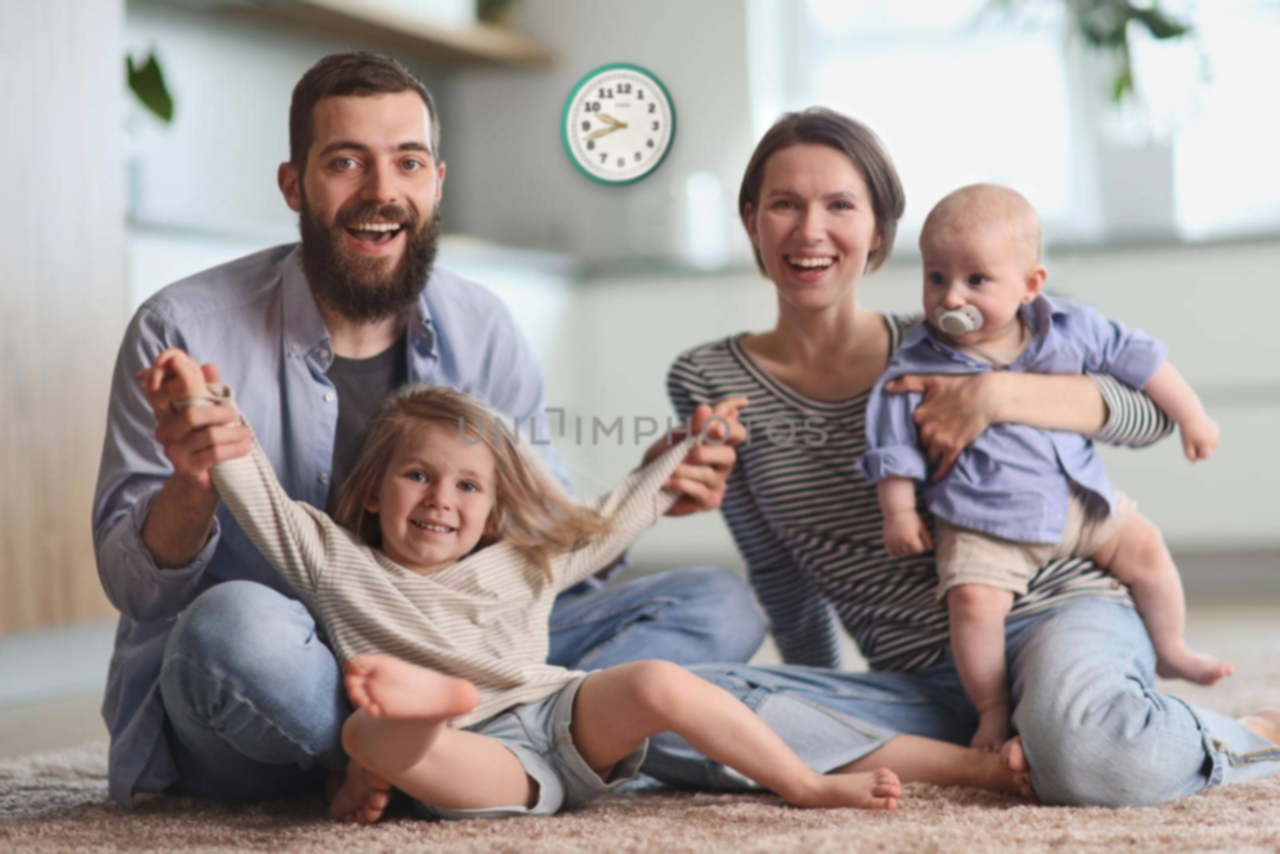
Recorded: 9h42
